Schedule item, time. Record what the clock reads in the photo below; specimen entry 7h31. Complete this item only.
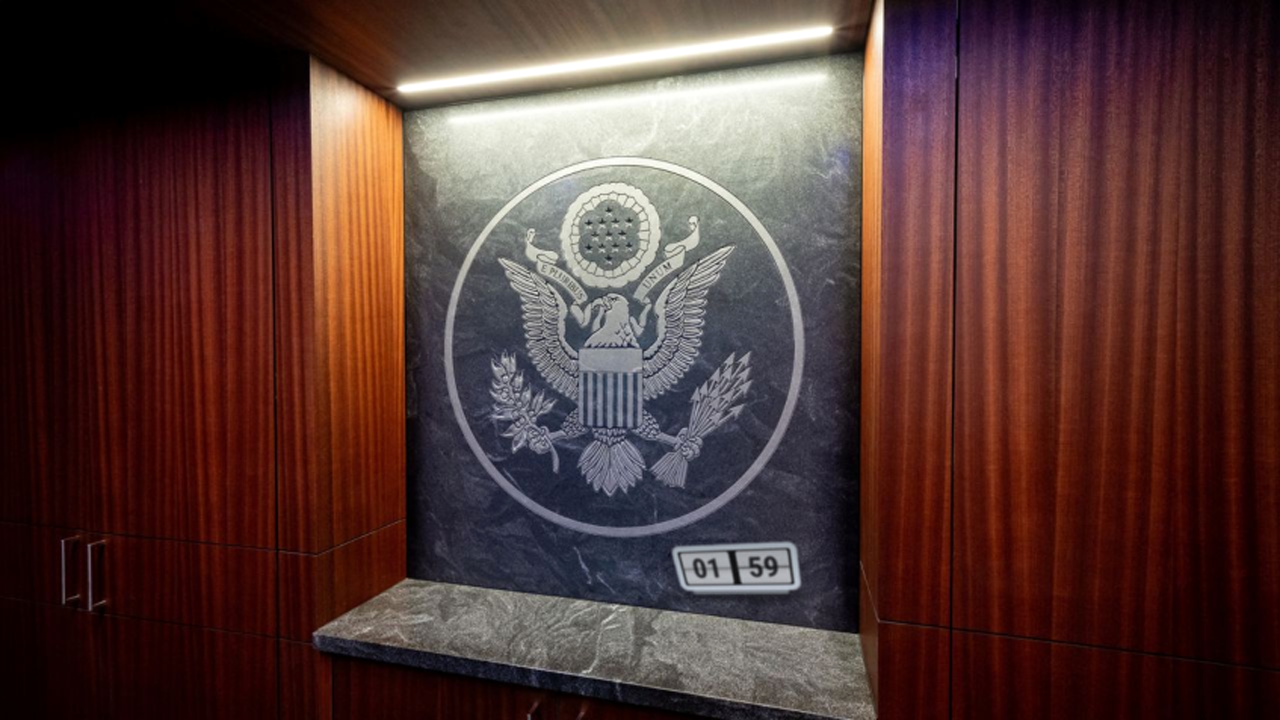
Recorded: 1h59
